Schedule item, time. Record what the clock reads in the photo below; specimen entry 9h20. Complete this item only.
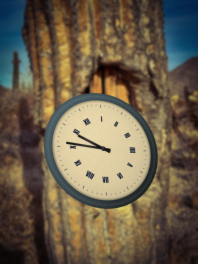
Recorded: 10h51
